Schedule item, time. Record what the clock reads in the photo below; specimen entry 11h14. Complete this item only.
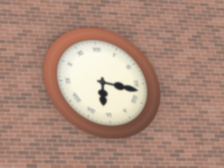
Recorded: 6h17
